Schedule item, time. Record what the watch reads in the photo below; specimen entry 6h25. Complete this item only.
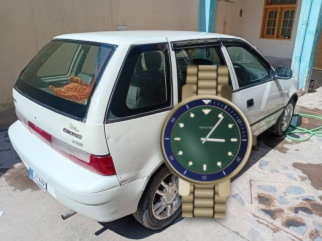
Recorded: 3h06
